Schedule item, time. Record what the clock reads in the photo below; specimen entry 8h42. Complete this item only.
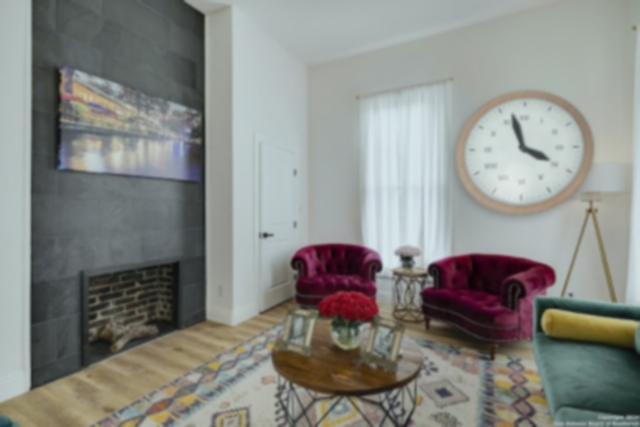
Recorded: 3h57
